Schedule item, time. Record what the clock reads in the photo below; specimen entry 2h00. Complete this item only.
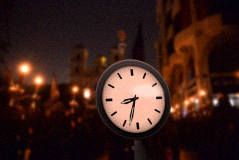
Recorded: 8h33
